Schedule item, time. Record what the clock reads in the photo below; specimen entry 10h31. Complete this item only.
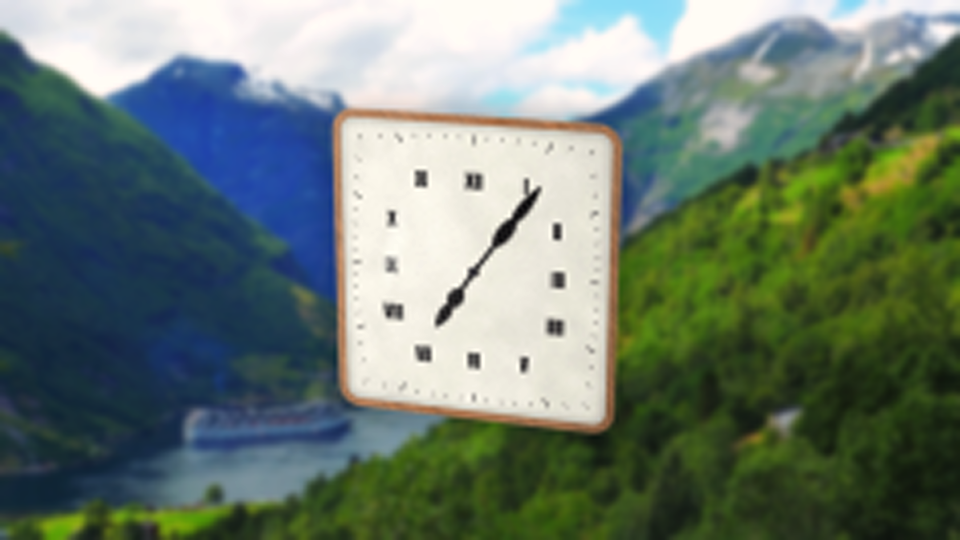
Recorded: 7h06
